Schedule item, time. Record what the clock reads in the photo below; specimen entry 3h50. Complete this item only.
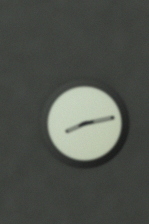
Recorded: 8h13
